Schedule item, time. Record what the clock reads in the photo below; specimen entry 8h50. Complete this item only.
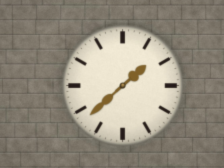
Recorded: 1h38
